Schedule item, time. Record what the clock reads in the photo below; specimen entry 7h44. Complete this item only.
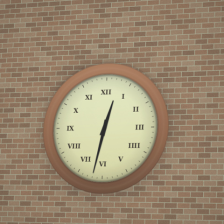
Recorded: 12h32
